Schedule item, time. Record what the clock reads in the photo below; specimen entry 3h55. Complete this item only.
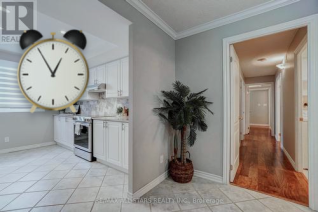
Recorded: 12h55
